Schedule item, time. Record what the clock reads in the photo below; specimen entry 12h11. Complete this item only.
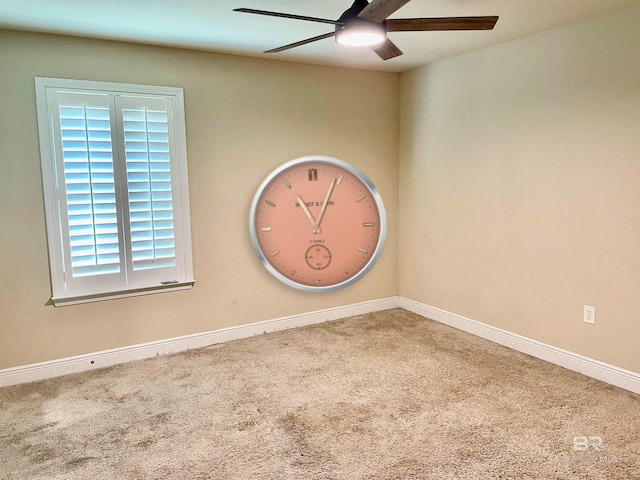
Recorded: 11h04
